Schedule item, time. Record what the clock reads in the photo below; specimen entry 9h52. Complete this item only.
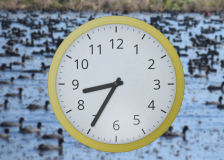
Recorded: 8h35
